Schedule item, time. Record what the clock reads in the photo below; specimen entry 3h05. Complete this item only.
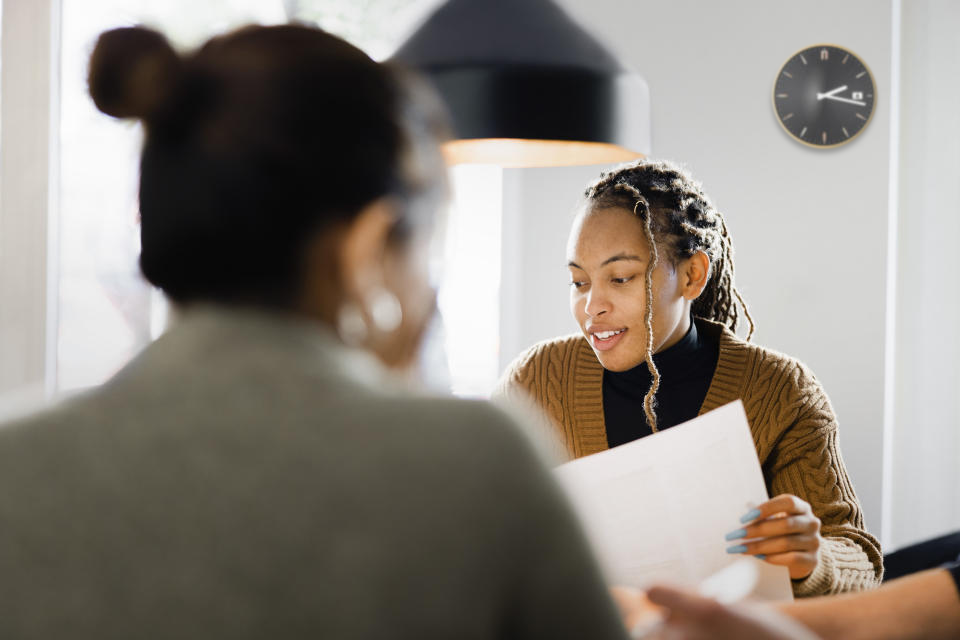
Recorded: 2h17
